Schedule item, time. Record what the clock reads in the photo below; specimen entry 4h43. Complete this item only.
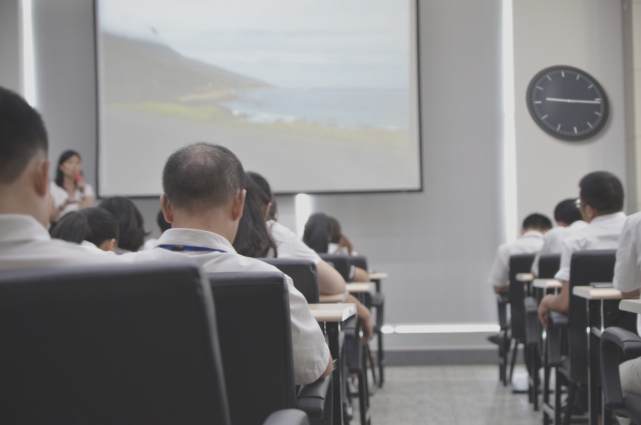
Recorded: 9h16
